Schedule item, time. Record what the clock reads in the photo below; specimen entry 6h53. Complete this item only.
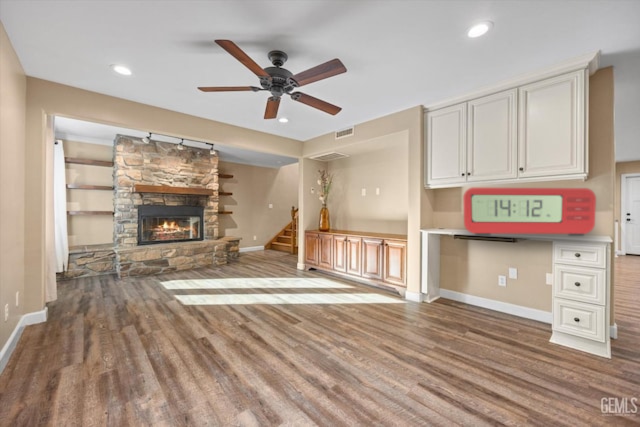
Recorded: 14h12
